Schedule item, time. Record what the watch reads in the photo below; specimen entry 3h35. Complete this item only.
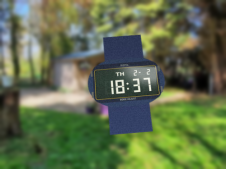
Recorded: 18h37
